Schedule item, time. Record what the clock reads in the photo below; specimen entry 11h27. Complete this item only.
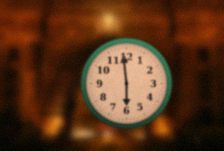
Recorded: 5h59
